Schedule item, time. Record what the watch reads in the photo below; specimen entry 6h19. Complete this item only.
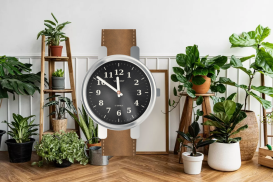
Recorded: 11h51
